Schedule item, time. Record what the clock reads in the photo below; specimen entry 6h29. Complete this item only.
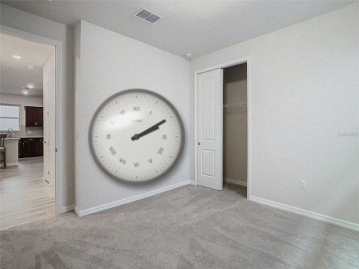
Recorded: 2h10
